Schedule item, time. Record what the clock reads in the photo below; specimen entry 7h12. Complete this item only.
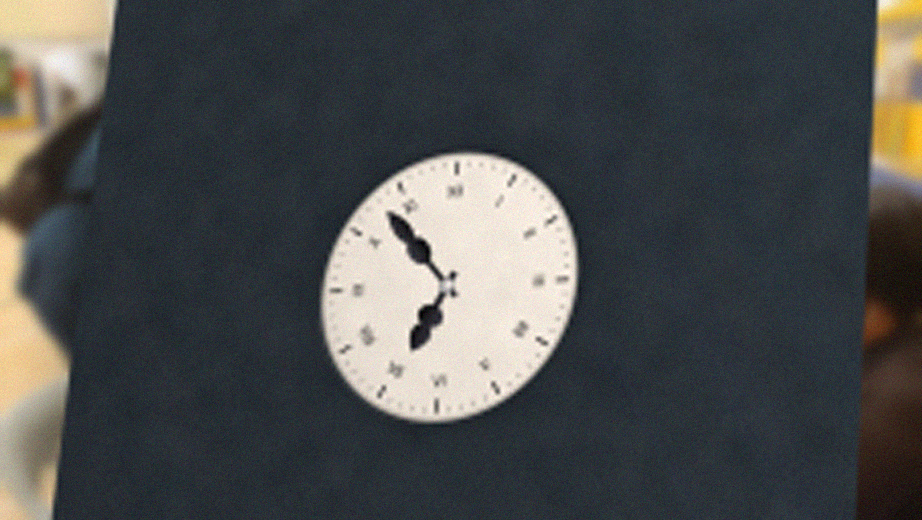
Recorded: 6h53
